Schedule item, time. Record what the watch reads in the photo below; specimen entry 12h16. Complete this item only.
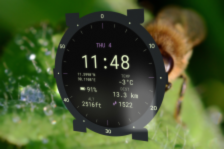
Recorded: 11h48
